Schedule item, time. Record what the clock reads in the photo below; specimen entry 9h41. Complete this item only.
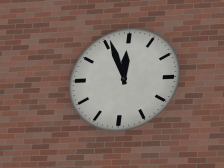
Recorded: 11h56
